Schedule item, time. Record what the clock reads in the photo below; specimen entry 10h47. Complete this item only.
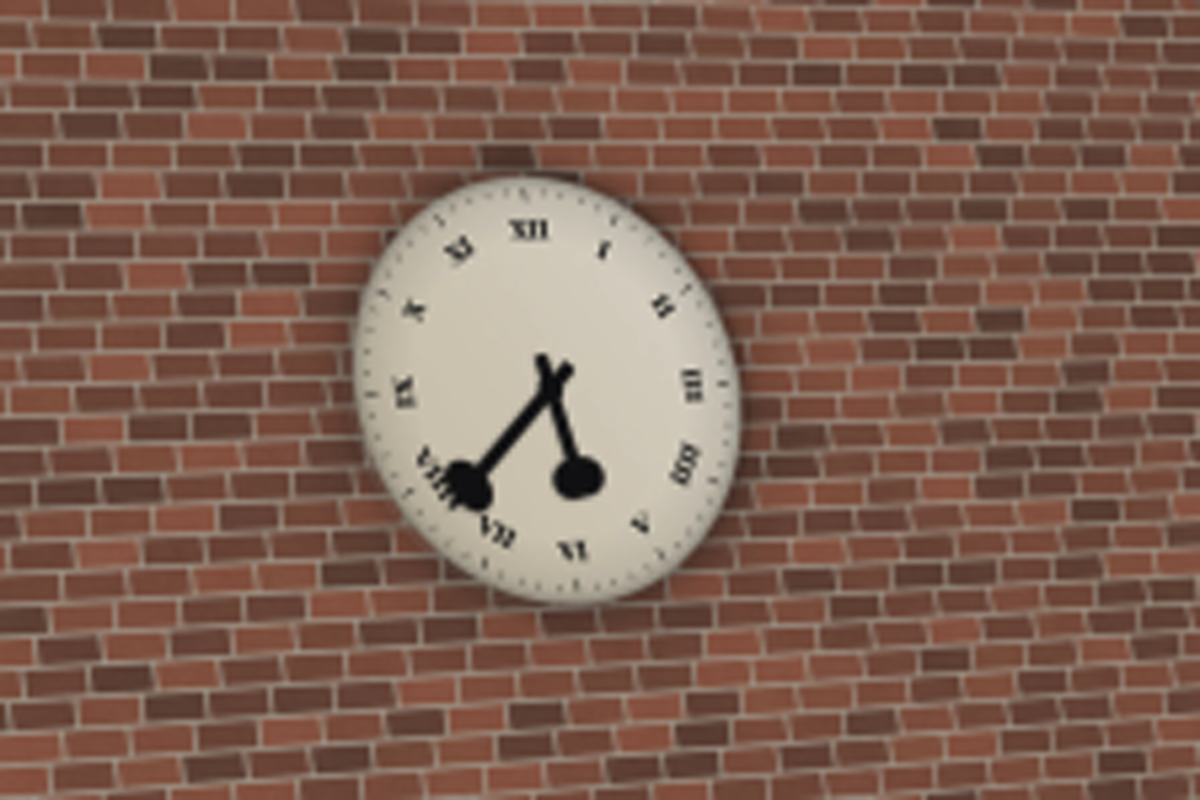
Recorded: 5h38
